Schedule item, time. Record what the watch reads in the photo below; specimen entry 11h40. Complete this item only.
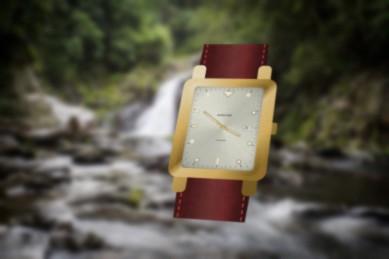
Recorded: 3h51
